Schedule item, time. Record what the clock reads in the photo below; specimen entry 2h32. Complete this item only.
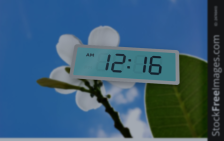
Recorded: 12h16
